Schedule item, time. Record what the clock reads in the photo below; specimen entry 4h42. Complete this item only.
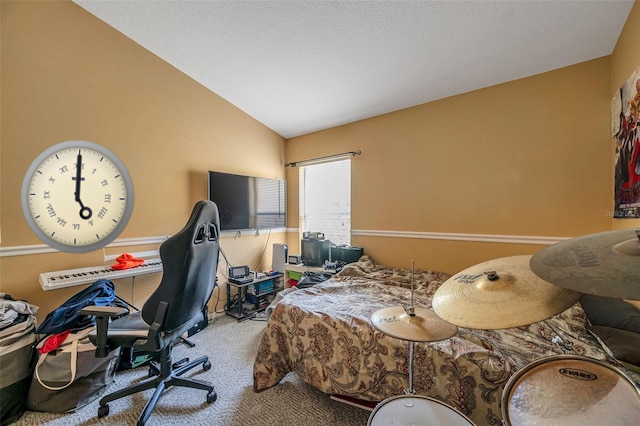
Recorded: 5h00
